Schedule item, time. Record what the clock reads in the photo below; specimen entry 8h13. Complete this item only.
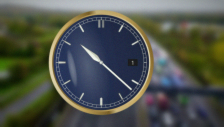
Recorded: 10h22
